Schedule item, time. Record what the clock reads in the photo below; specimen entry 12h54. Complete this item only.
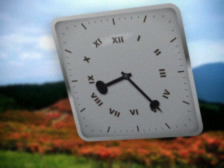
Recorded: 8h24
